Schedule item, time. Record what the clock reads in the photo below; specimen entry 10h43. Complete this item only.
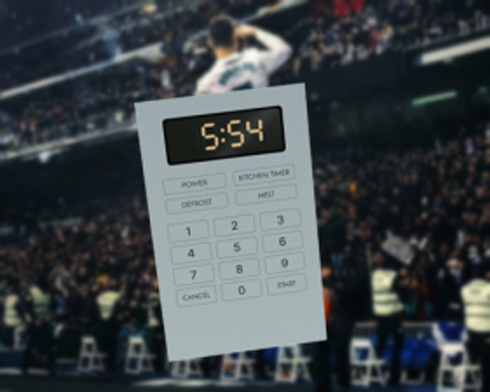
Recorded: 5h54
